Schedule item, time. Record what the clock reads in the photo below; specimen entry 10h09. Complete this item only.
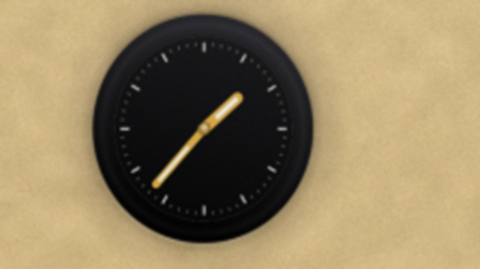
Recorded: 1h37
